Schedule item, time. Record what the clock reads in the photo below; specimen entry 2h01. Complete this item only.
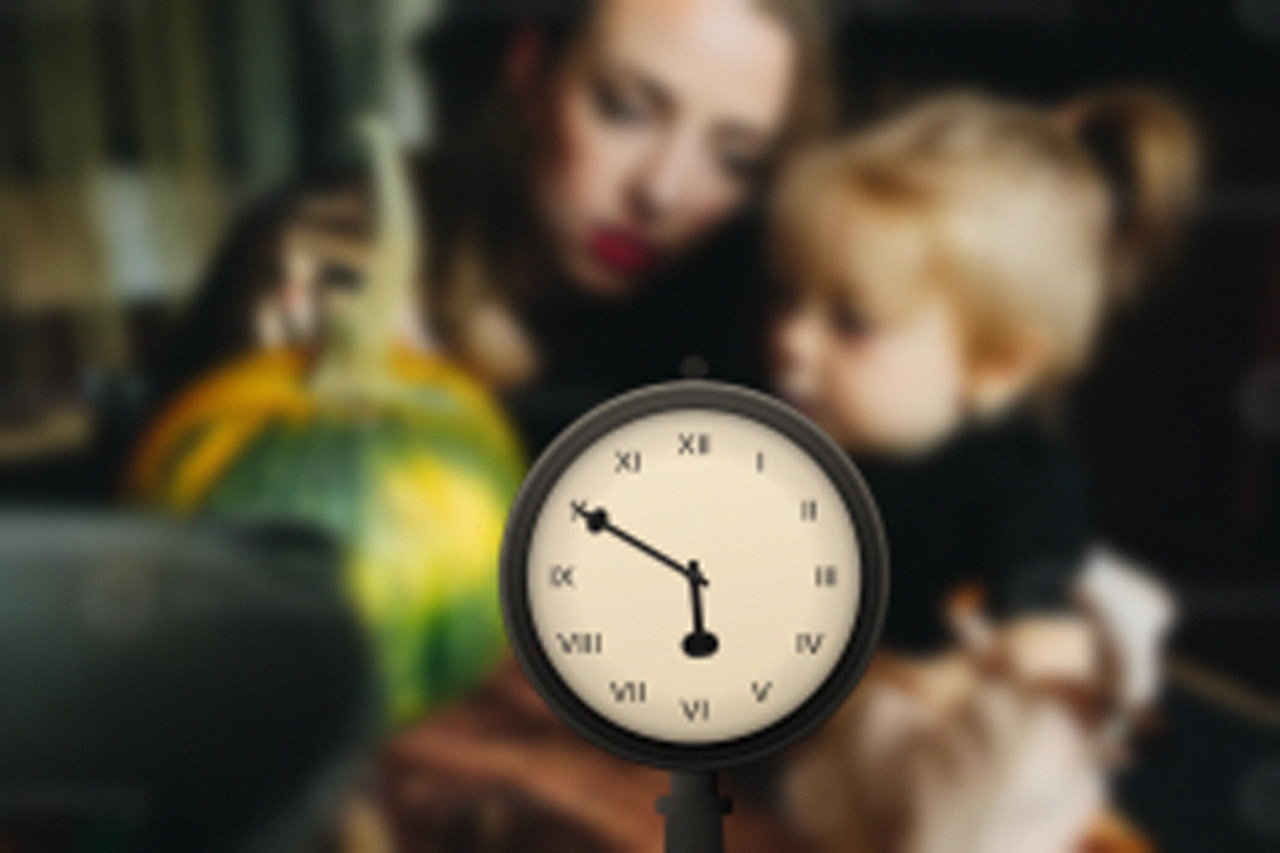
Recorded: 5h50
